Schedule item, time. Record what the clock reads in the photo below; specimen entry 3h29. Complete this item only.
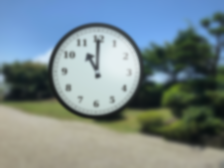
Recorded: 11h00
